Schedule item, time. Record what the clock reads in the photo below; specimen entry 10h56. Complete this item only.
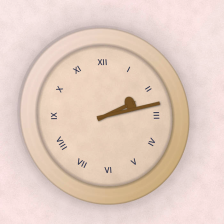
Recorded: 2h13
